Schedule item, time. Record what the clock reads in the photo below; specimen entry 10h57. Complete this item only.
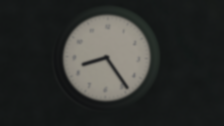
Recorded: 8h24
